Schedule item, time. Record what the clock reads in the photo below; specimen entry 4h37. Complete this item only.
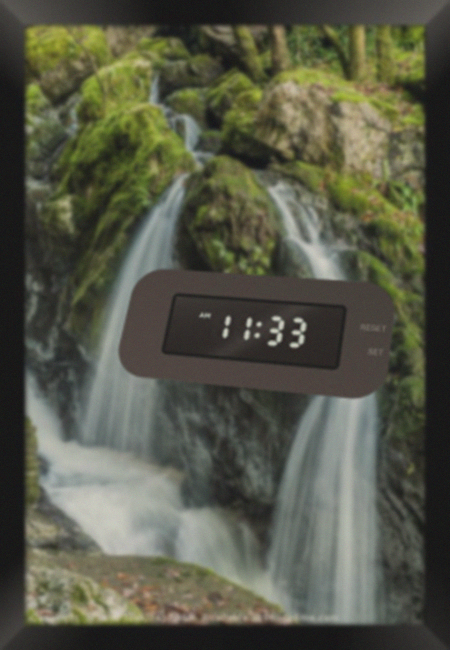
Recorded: 11h33
